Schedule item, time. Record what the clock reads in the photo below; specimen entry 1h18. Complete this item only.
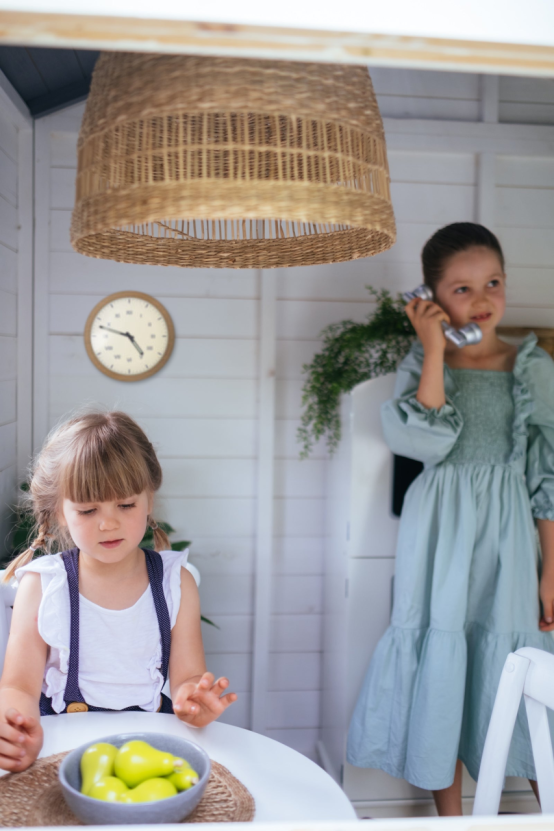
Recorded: 4h48
